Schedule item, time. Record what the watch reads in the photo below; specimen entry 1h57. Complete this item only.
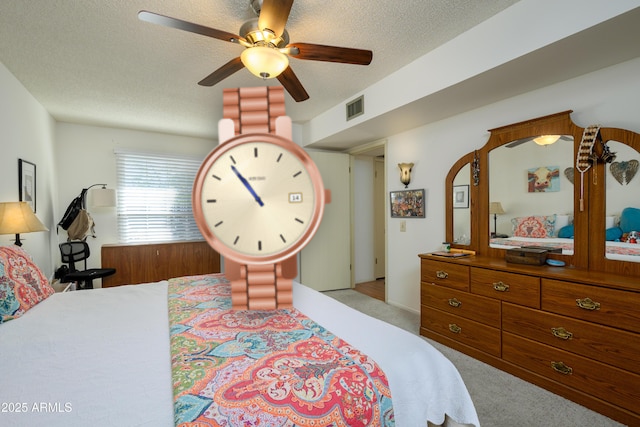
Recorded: 10h54
